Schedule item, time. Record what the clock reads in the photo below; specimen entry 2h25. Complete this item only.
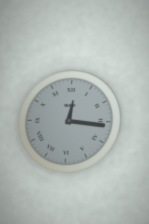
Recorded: 12h16
